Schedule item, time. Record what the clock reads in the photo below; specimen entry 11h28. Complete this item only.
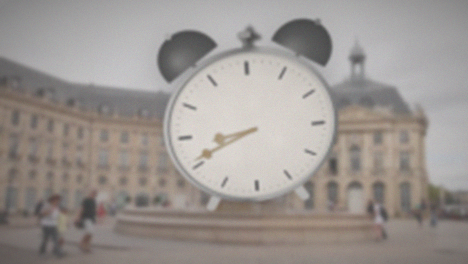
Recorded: 8h41
